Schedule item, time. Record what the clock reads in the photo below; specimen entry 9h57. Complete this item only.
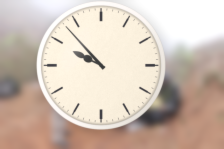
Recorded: 9h53
